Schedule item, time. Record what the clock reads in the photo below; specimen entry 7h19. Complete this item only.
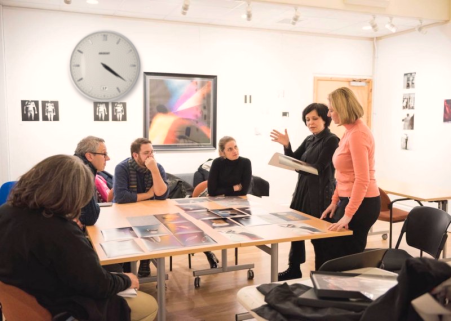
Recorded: 4h21
